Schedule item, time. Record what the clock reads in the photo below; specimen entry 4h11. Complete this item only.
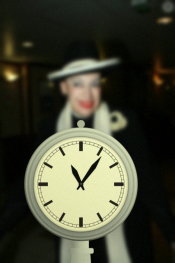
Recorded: 11h06
